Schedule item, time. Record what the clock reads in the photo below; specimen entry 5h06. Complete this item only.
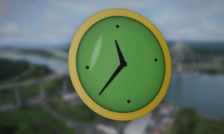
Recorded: 11h38
